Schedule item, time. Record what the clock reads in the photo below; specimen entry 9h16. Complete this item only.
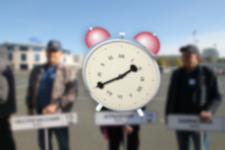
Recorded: 1h40
